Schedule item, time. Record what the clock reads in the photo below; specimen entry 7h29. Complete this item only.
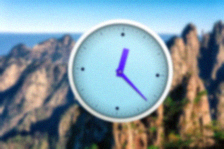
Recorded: 12h22
